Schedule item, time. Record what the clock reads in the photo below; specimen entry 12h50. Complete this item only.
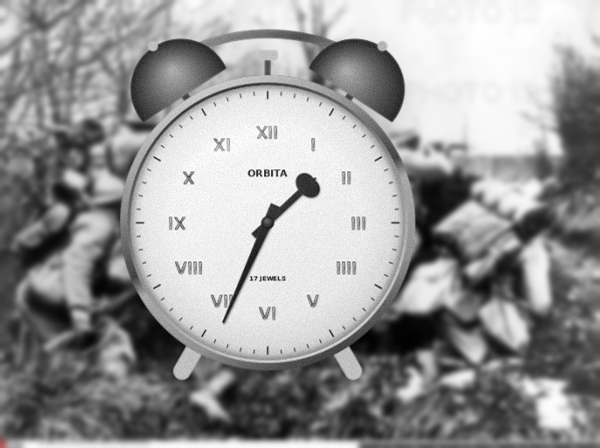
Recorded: 1h34
